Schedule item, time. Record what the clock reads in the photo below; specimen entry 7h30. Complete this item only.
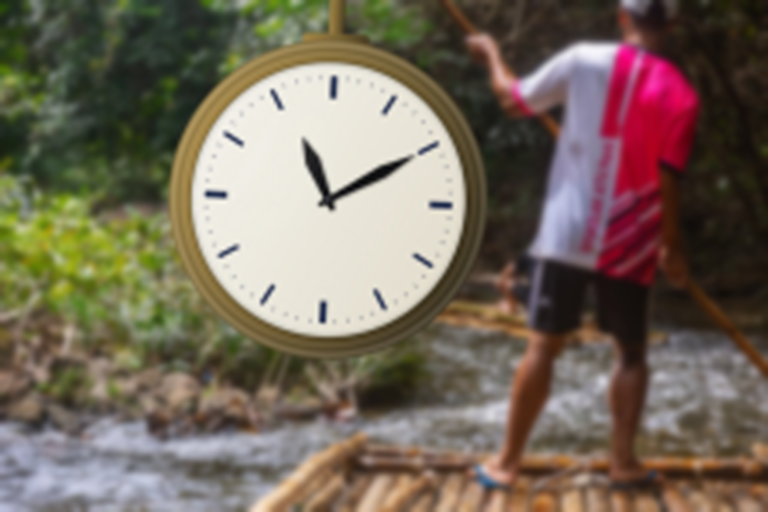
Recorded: 11h10
